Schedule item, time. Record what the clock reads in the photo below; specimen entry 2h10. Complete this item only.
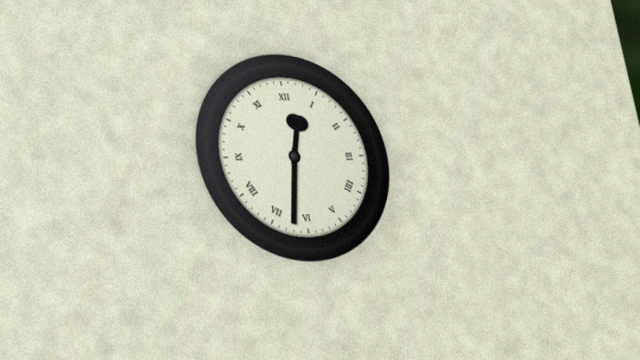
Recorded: 12h32
